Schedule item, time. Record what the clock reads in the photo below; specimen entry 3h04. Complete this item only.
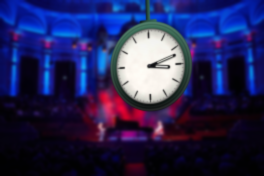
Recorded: 3h12
